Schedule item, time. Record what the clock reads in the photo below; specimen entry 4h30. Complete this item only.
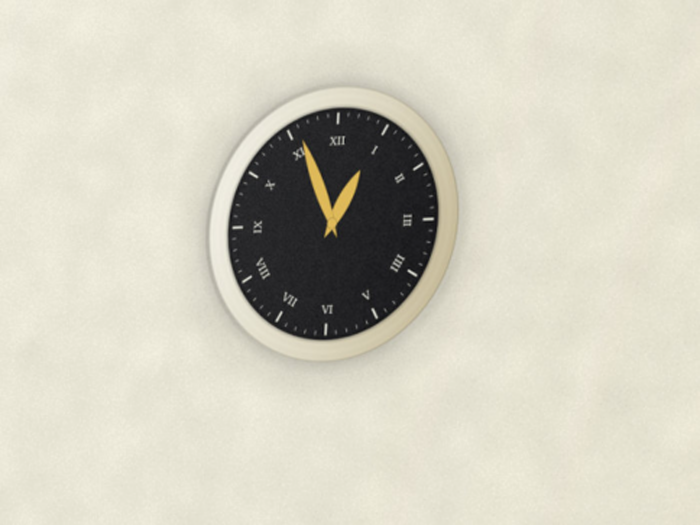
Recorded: 12h56
